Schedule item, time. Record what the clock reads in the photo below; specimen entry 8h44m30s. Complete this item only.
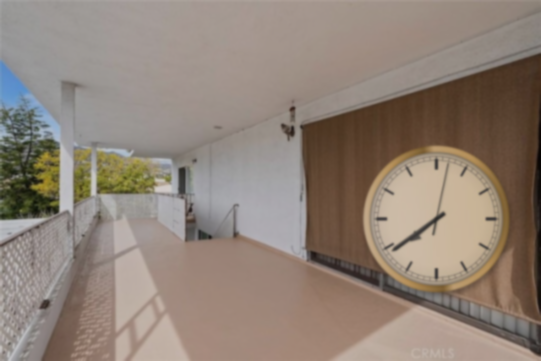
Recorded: 7h39m02s
